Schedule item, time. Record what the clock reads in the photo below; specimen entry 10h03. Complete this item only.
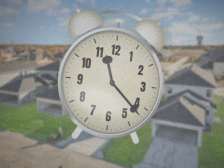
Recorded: 11h22
